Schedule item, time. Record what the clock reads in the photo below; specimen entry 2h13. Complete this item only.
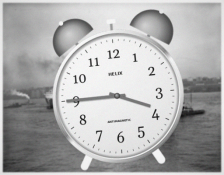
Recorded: 3h45
